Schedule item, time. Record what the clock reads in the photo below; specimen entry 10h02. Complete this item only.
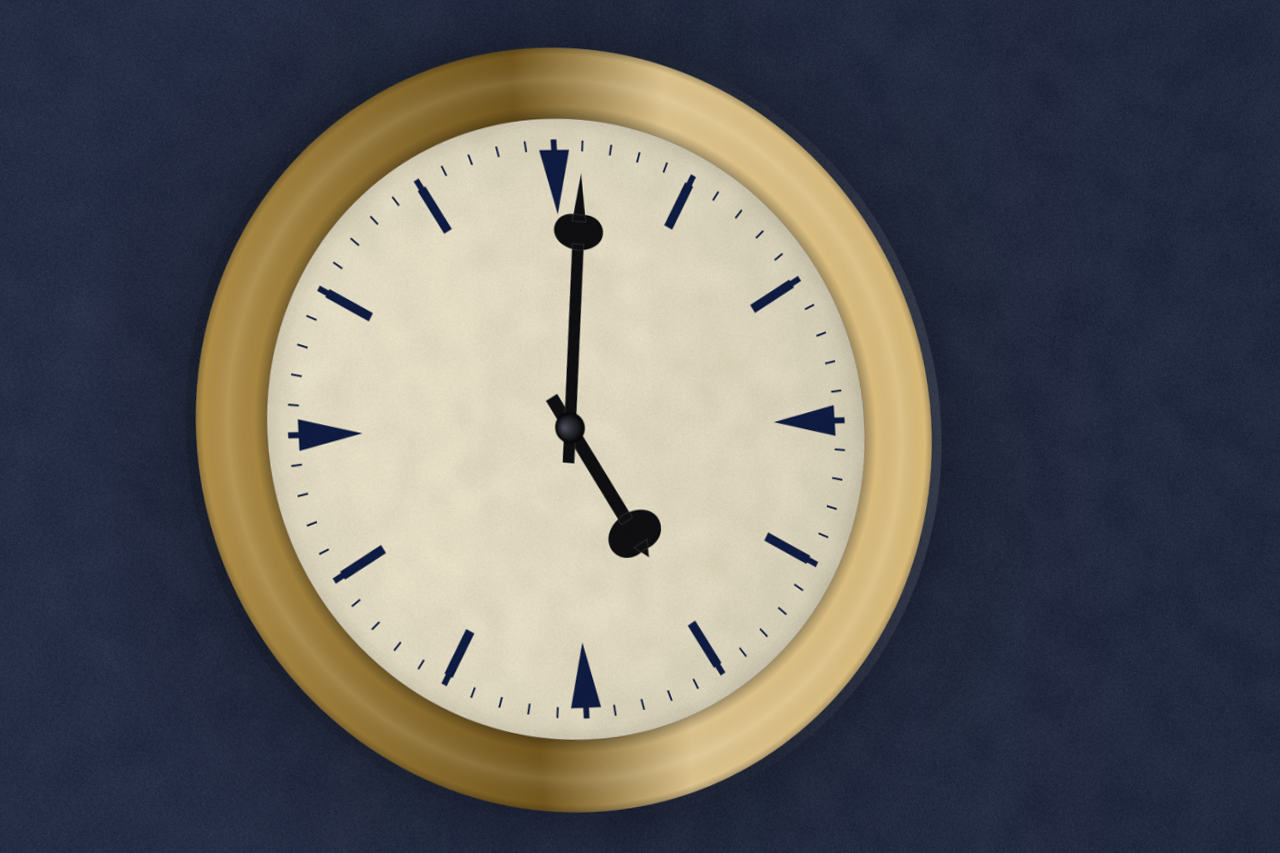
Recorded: 5h01
